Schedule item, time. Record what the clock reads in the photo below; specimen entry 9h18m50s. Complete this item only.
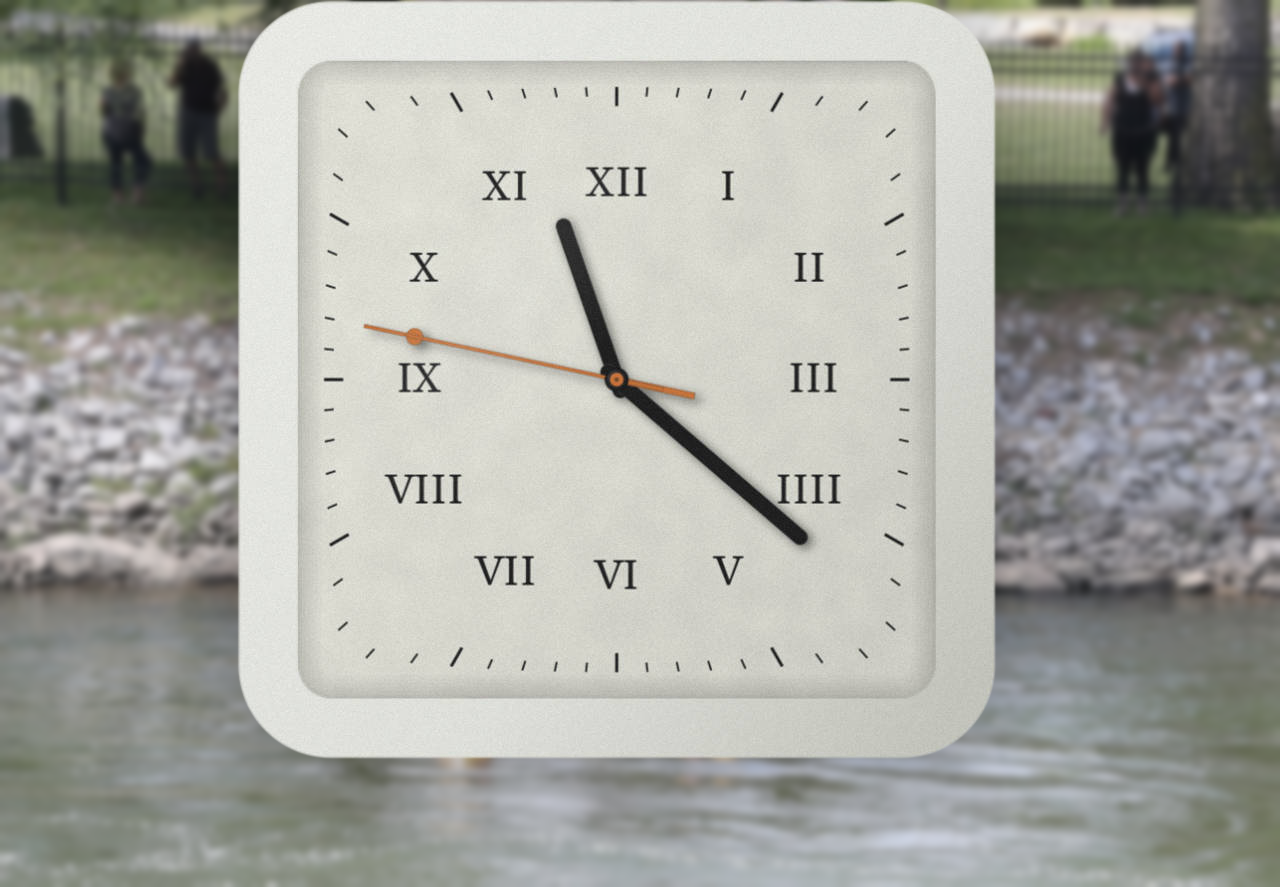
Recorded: 11h21m47s
